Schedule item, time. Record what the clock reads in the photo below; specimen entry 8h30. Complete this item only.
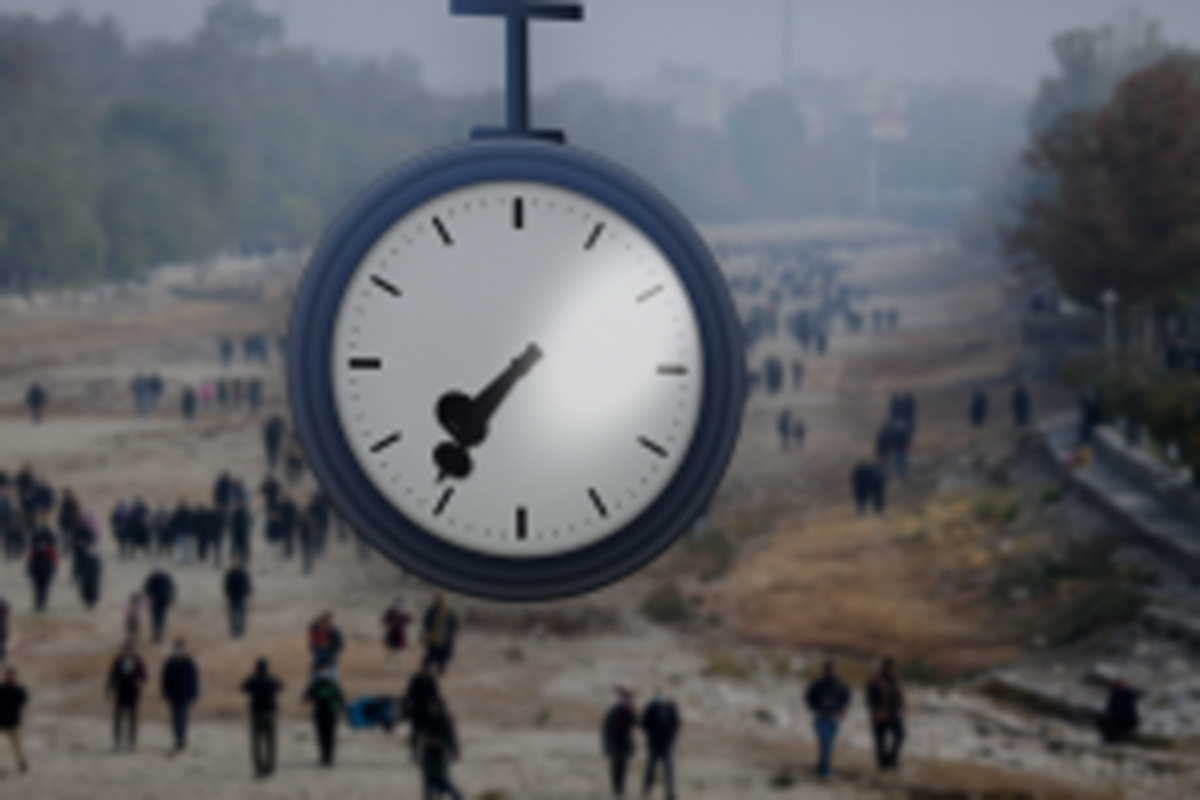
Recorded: 7h36
